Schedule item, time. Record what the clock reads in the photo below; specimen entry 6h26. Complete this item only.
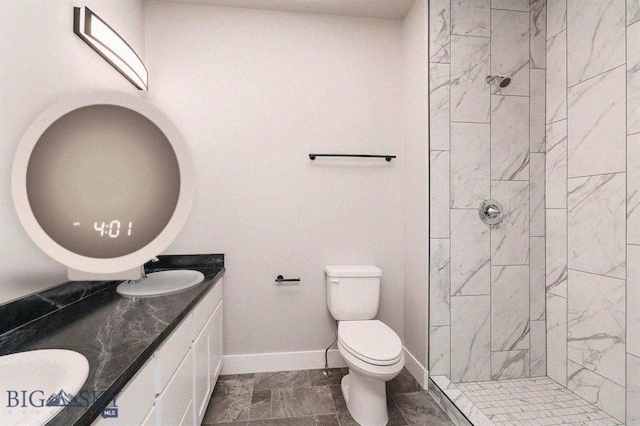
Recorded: 4h01
